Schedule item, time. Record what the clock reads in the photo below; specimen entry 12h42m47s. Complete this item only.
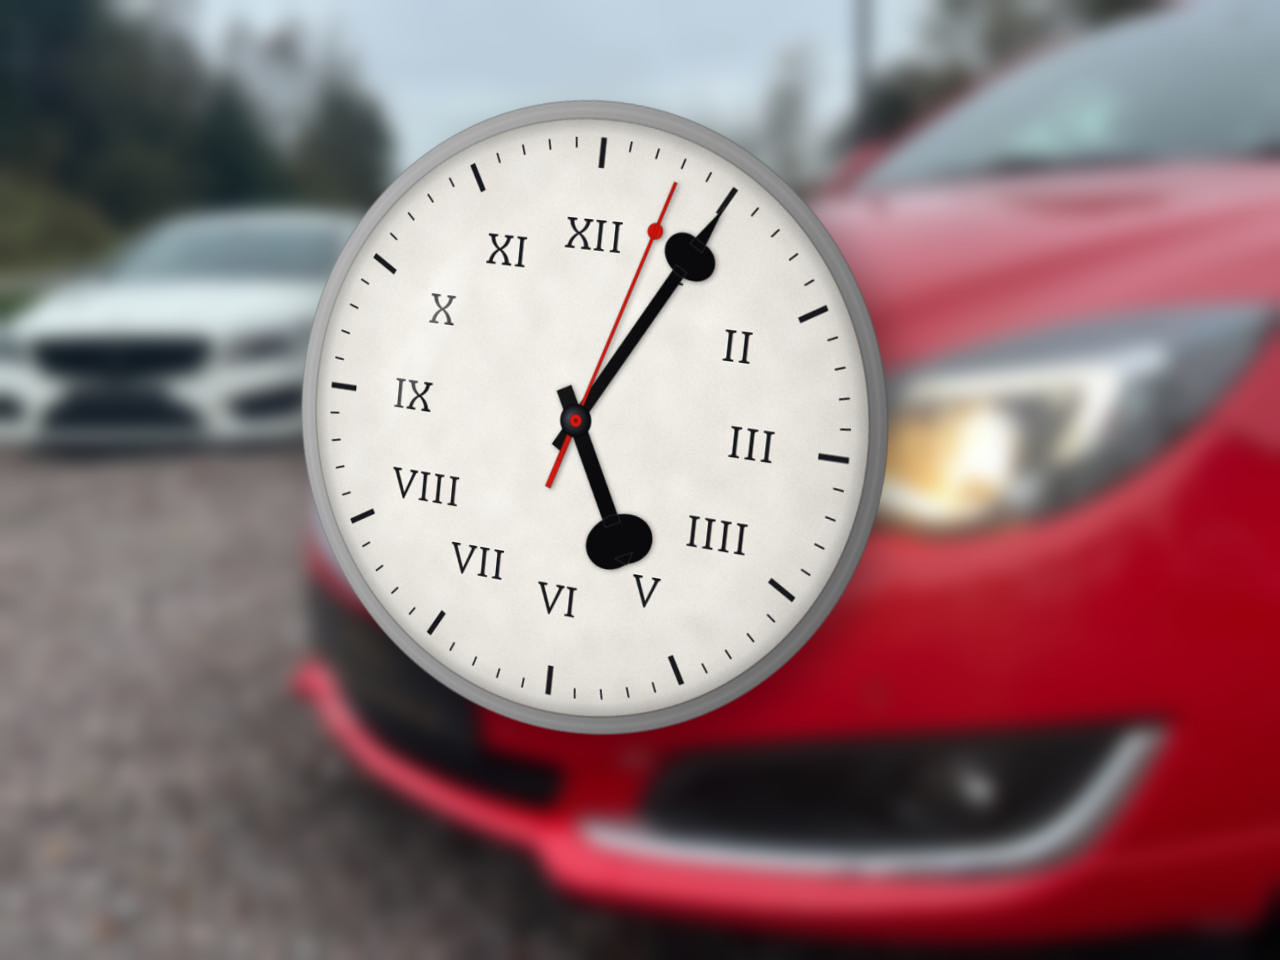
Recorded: 5h05m03s
